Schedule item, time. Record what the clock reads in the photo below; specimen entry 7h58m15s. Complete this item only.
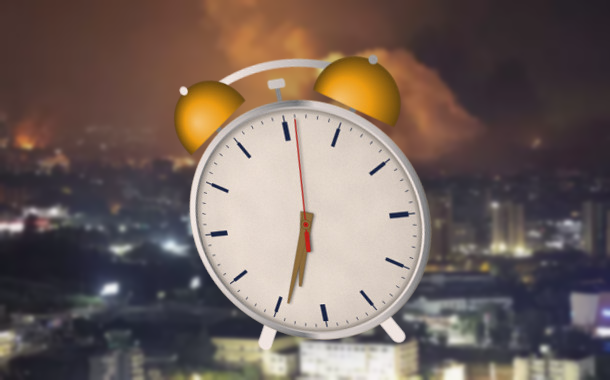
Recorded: 6h34m01s
